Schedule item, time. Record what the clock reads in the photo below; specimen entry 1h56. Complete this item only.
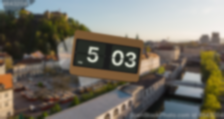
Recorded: 5h03
